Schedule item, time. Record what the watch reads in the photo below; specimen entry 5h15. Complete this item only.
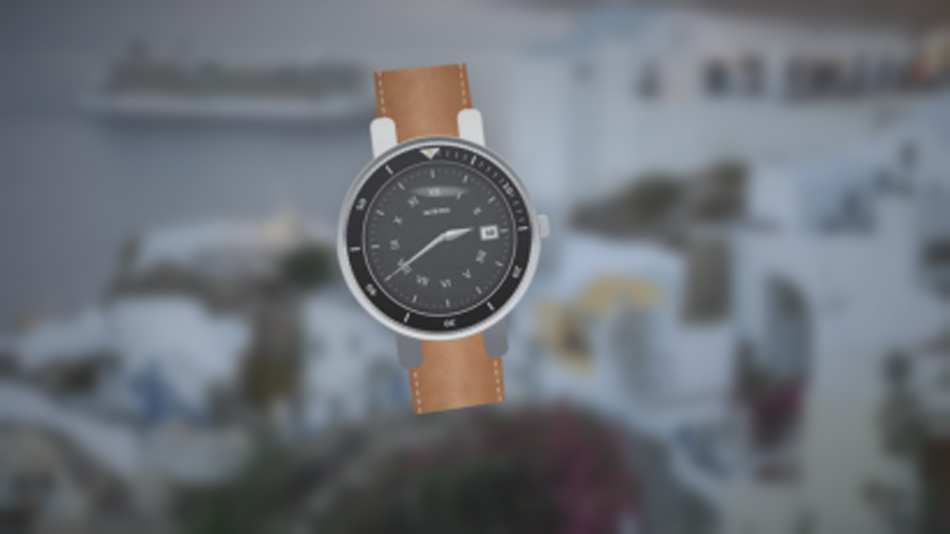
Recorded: 2h40
